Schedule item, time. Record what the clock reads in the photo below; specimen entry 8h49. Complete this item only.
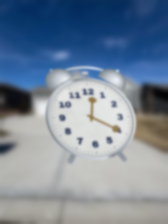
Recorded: 12h20
